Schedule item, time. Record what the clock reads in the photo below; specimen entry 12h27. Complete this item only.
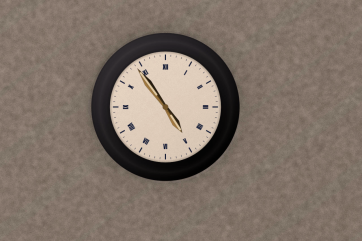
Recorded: 4h54
